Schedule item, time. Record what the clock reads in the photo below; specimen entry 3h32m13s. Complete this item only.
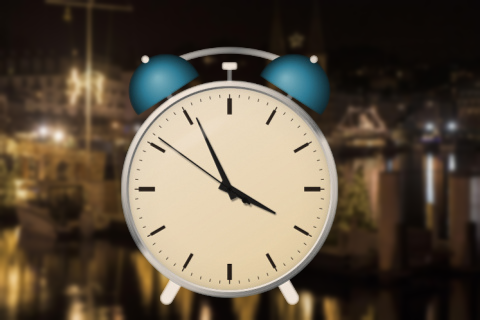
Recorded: 3h55m51s
